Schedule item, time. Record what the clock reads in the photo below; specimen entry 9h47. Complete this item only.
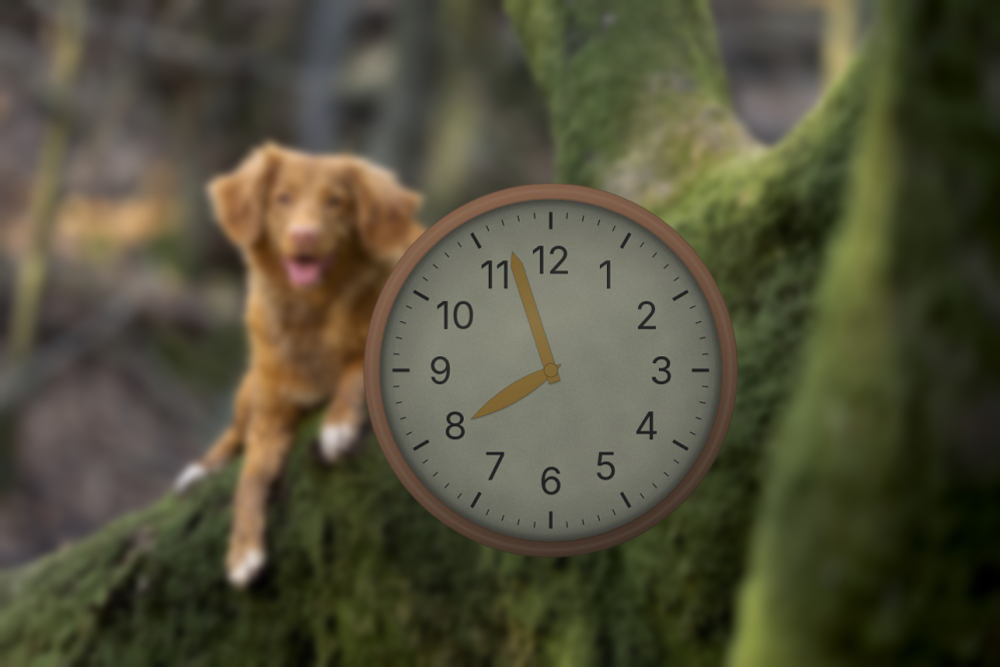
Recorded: 7h57
